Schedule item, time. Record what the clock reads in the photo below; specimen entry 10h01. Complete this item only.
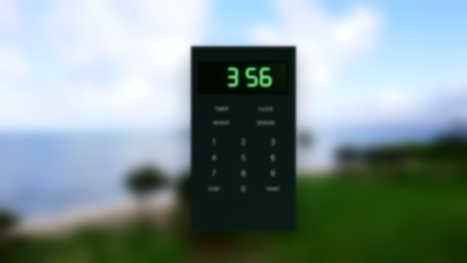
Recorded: 3h56
